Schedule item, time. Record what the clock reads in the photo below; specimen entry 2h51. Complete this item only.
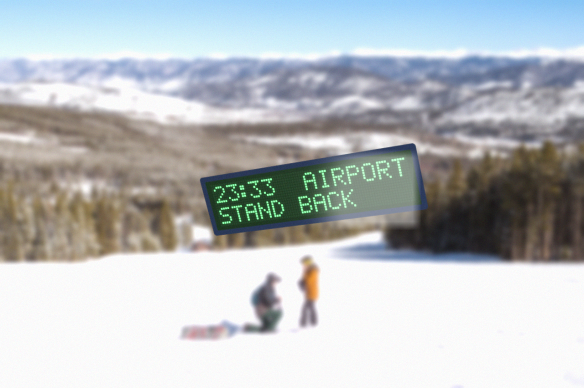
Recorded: 23h33
